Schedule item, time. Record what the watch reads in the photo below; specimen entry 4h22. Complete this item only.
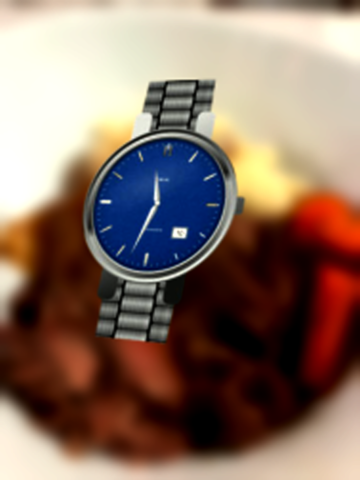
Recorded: 11h33
